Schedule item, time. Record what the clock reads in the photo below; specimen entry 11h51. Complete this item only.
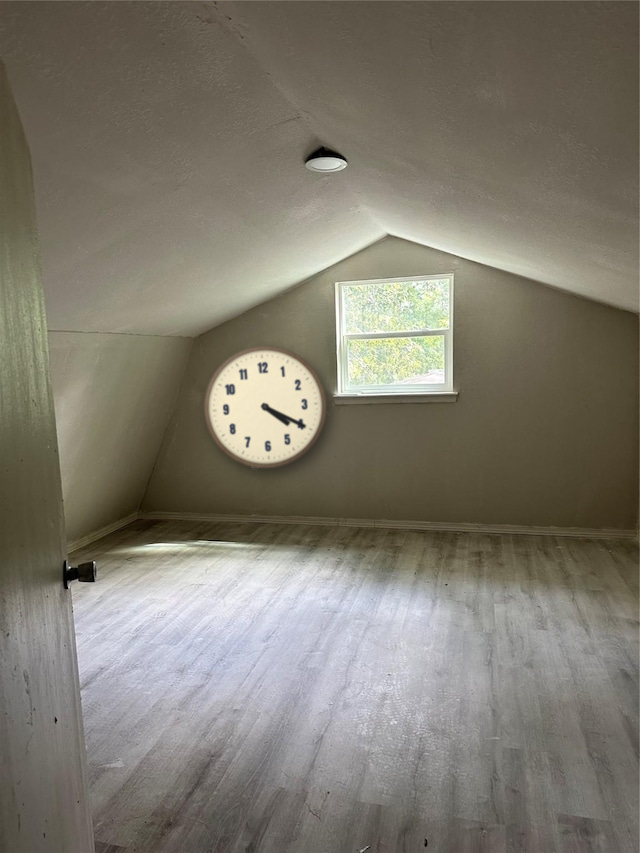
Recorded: 4h20
